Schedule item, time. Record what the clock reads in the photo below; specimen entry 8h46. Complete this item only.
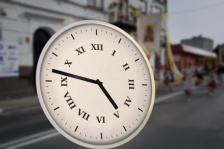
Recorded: 4h47
